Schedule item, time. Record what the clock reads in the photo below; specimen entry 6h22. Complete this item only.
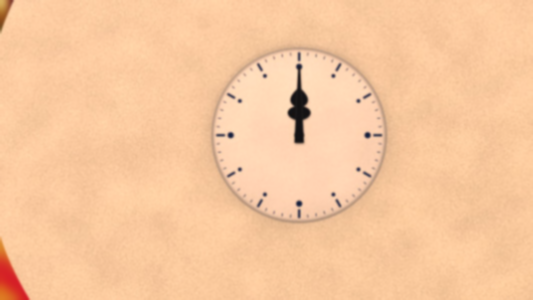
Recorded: 12h00
